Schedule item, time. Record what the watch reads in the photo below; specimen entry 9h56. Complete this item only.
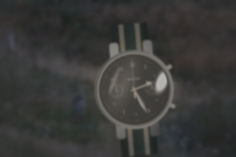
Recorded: 2h26
